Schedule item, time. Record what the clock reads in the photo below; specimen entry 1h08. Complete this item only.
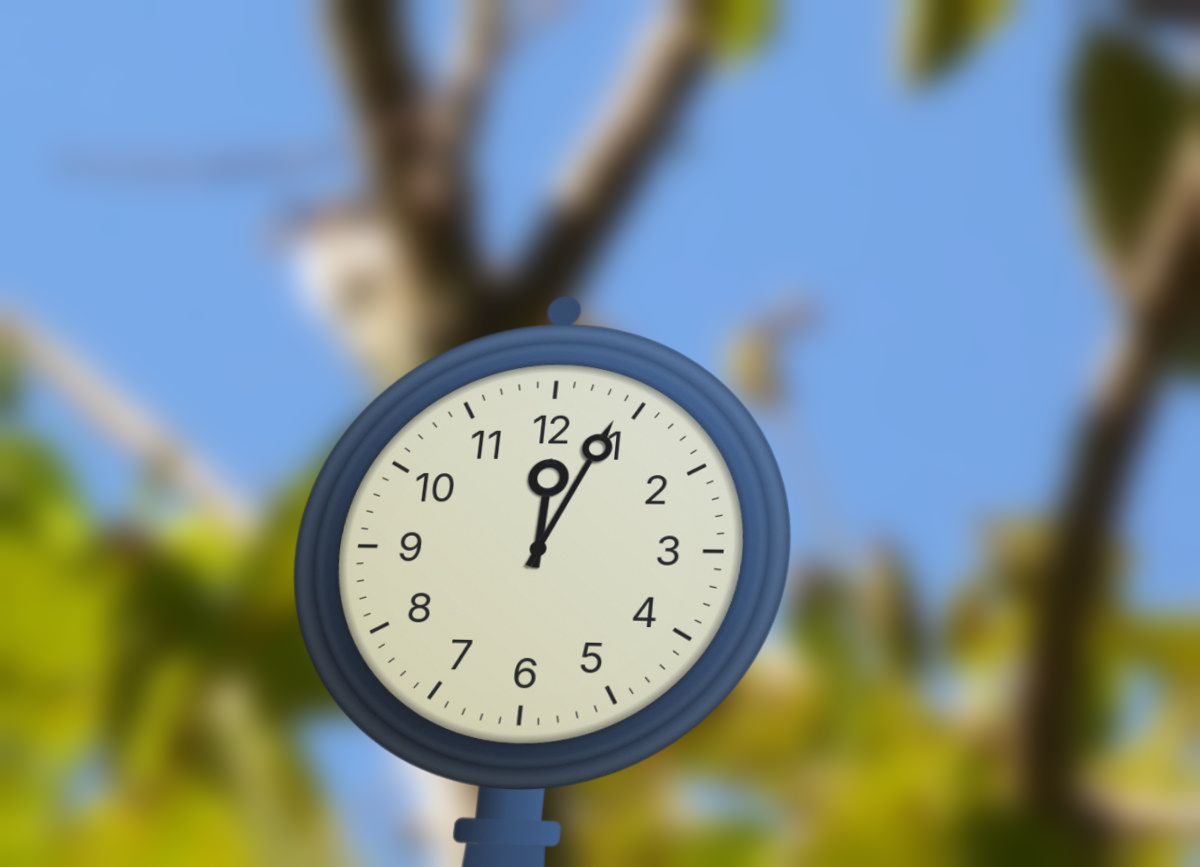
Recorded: 12h04
